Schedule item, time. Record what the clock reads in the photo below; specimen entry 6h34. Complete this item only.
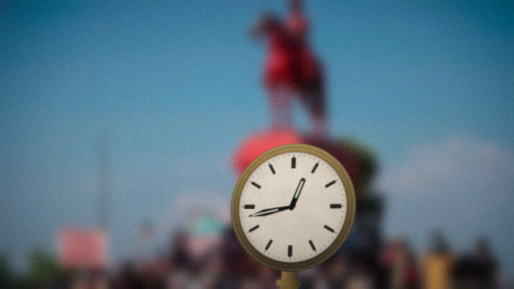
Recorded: 12h43
